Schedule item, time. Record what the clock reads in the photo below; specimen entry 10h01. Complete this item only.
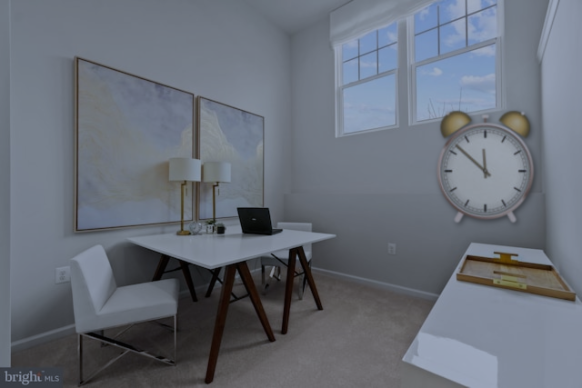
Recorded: 11h52
